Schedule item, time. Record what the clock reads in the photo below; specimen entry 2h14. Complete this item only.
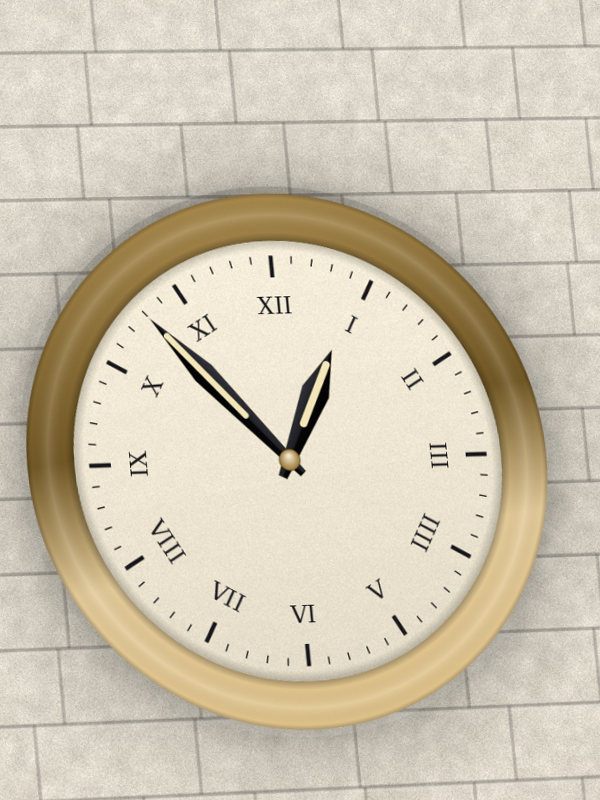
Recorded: 12h53
